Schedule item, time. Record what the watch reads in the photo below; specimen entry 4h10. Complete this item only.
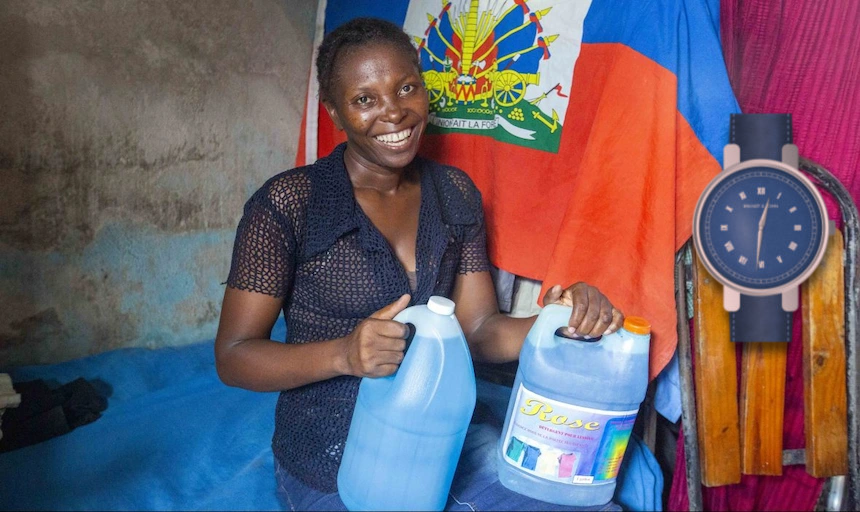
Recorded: 12h31
